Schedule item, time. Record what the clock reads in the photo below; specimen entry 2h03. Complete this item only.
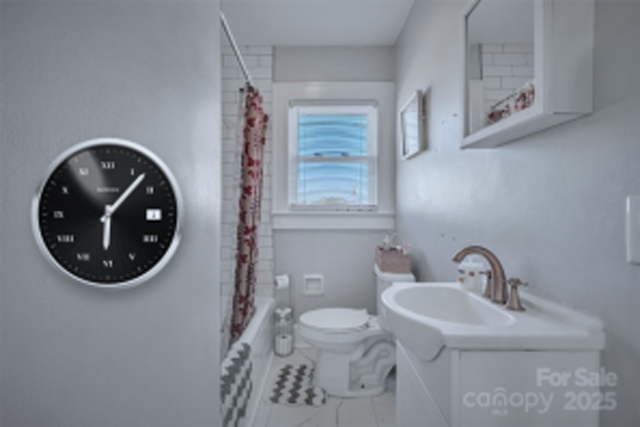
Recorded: 6h07
